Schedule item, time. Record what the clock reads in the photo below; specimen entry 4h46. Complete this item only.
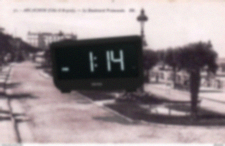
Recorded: 1h14
